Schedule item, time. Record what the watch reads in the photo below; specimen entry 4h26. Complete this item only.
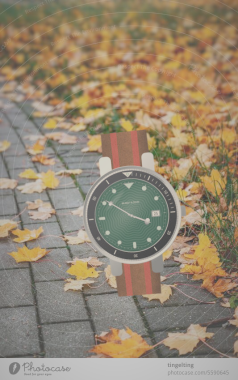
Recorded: 3h51
